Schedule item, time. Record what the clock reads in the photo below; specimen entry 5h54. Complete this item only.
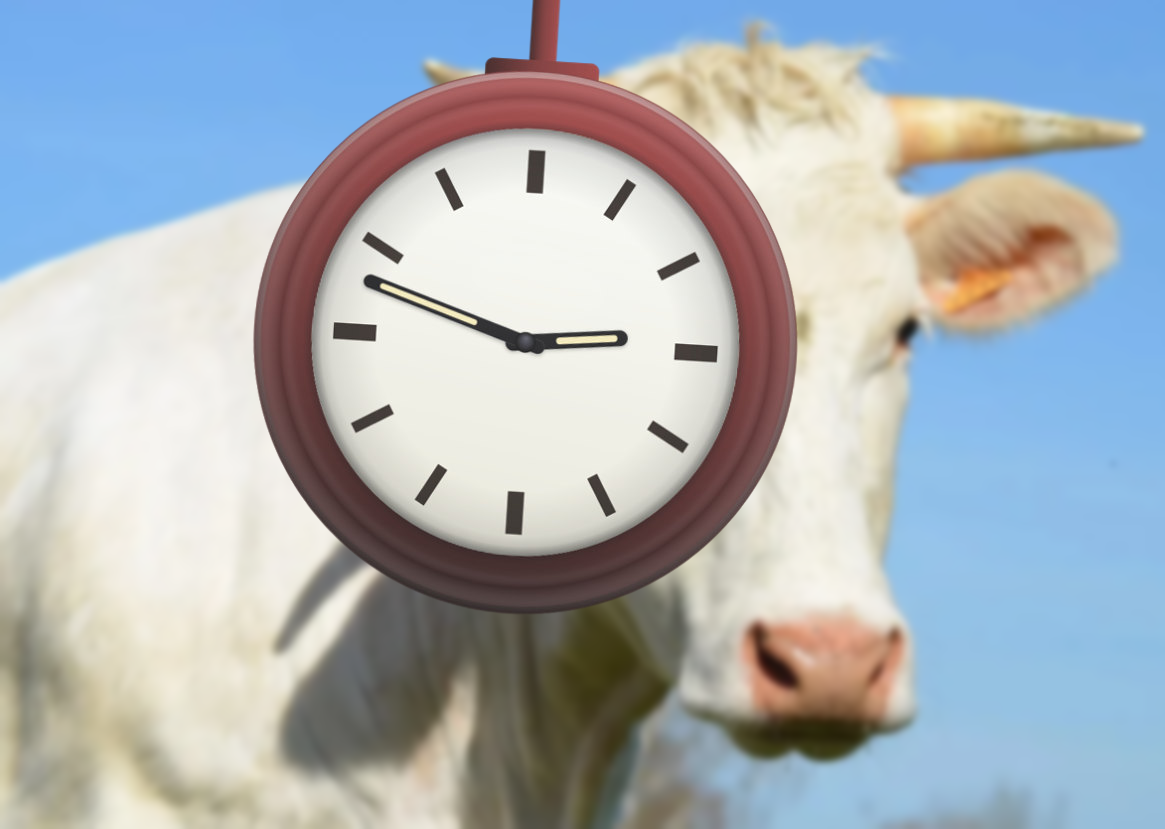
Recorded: 2h48
